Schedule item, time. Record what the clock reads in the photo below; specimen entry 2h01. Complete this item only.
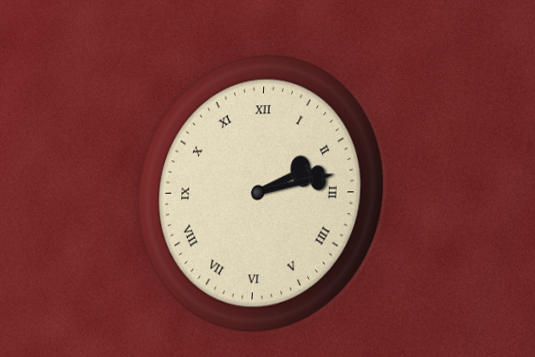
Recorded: 2h13
